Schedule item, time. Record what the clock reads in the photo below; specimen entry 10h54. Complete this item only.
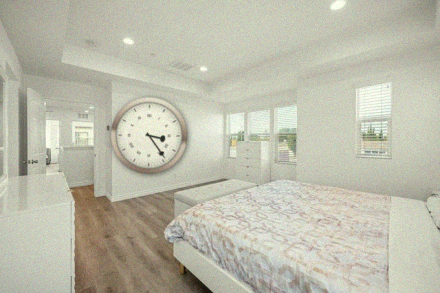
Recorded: 3h24
